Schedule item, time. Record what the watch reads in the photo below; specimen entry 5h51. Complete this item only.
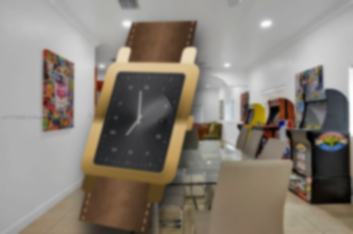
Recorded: 6h58
